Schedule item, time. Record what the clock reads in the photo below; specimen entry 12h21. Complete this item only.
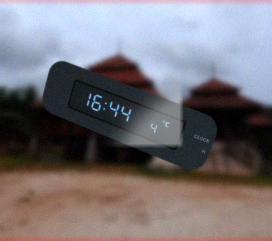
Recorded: 16h44
